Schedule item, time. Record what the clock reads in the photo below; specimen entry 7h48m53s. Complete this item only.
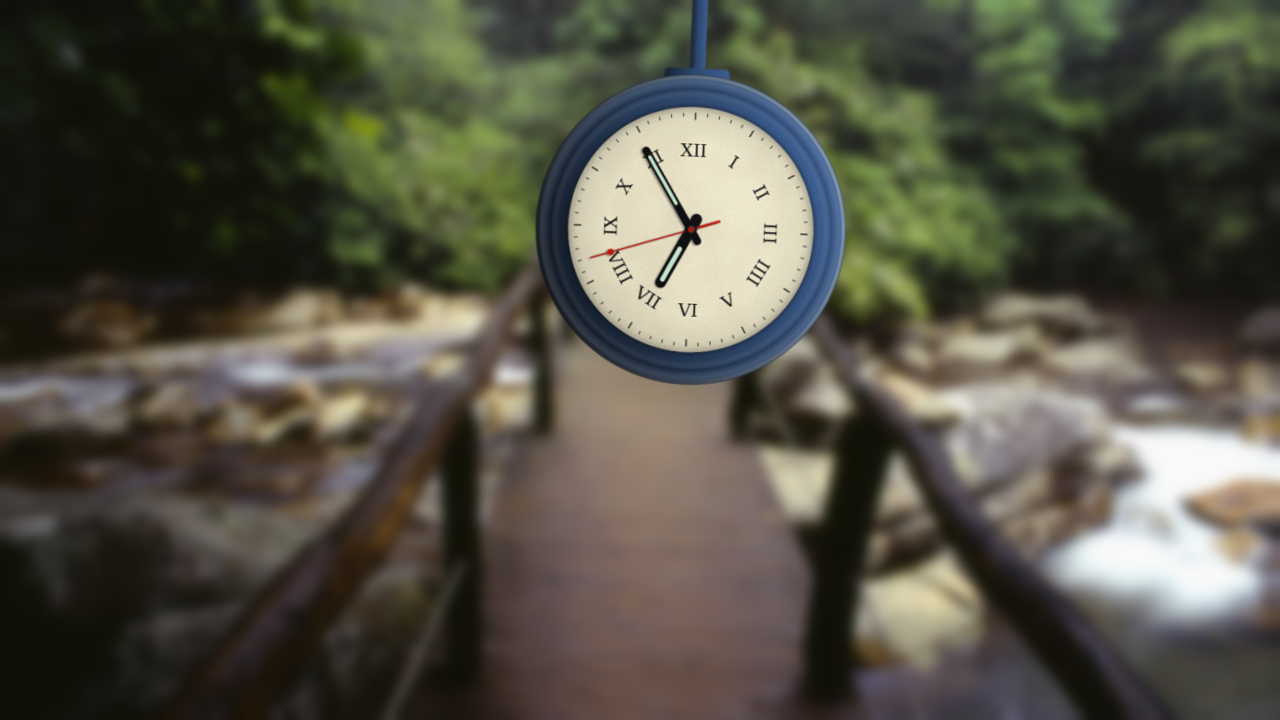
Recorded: 6h54m42s
